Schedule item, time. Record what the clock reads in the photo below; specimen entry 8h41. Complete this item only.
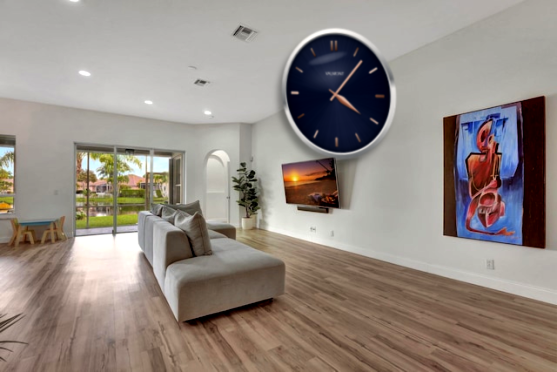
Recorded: 4h07
